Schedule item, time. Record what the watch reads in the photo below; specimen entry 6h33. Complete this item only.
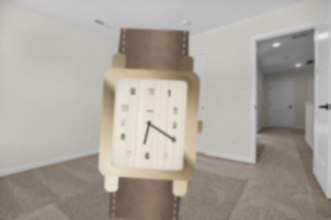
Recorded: 6h20
